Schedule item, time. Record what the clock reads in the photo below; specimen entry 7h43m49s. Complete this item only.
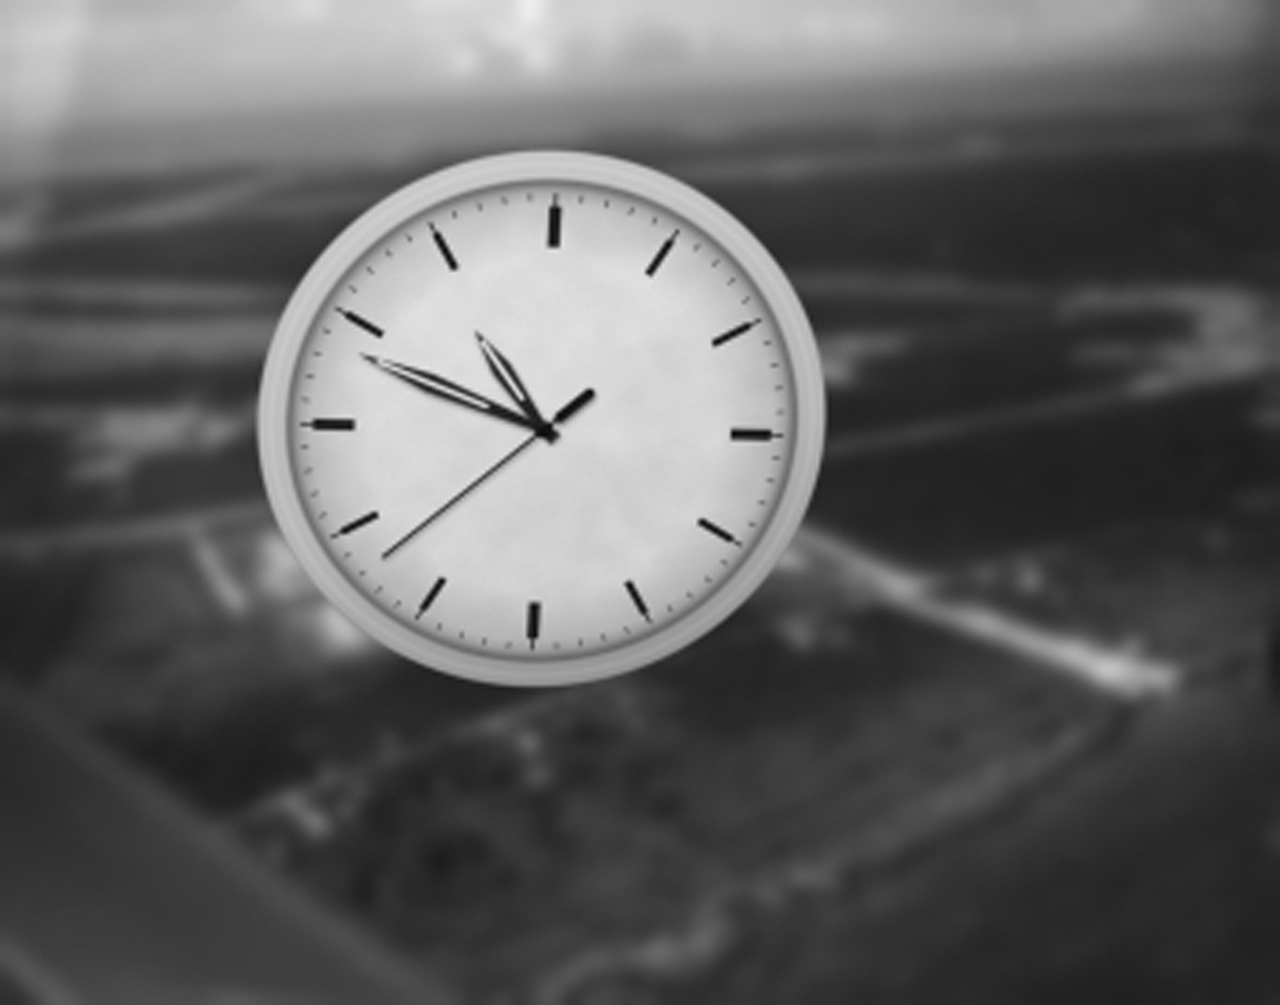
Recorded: 10h48m38s
